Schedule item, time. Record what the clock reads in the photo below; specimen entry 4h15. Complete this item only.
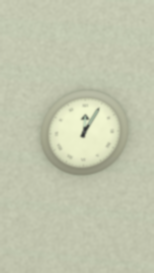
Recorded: 12h05
